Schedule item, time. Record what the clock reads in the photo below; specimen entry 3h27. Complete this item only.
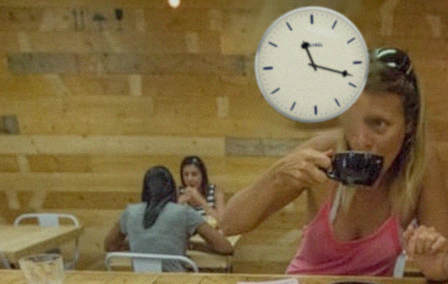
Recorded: 11h18
